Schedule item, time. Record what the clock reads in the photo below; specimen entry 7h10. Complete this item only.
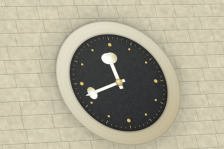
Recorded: 11h42
